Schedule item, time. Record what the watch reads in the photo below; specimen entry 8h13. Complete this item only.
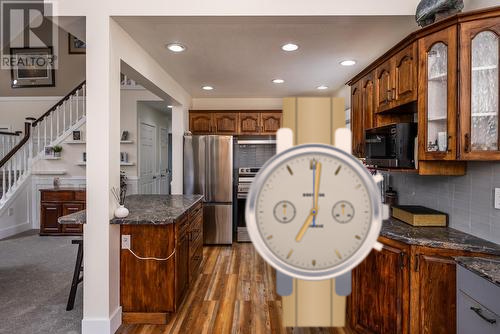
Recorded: 7h01
